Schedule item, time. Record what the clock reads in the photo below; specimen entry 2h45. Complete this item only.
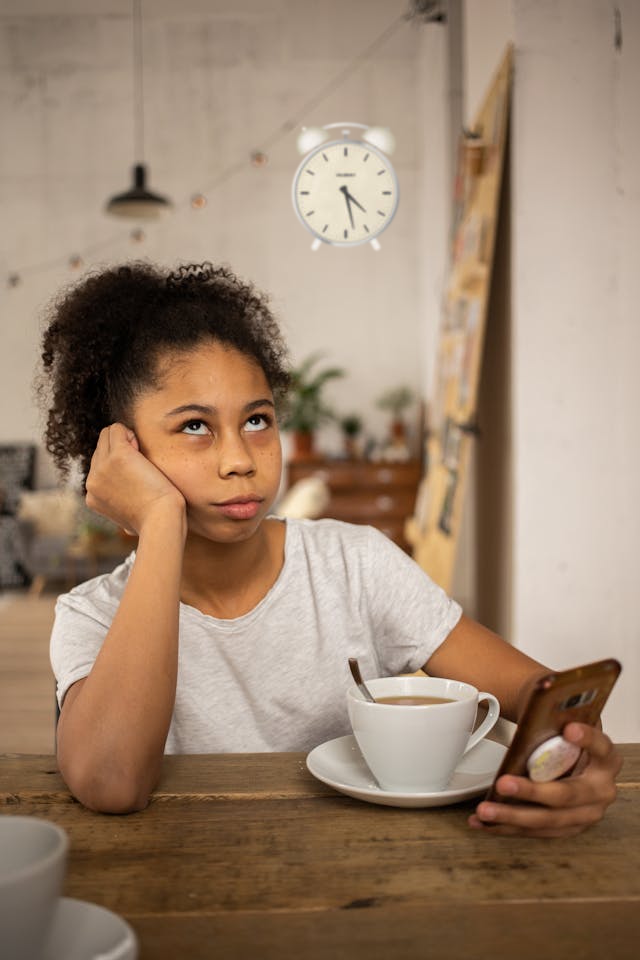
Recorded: 4h28
